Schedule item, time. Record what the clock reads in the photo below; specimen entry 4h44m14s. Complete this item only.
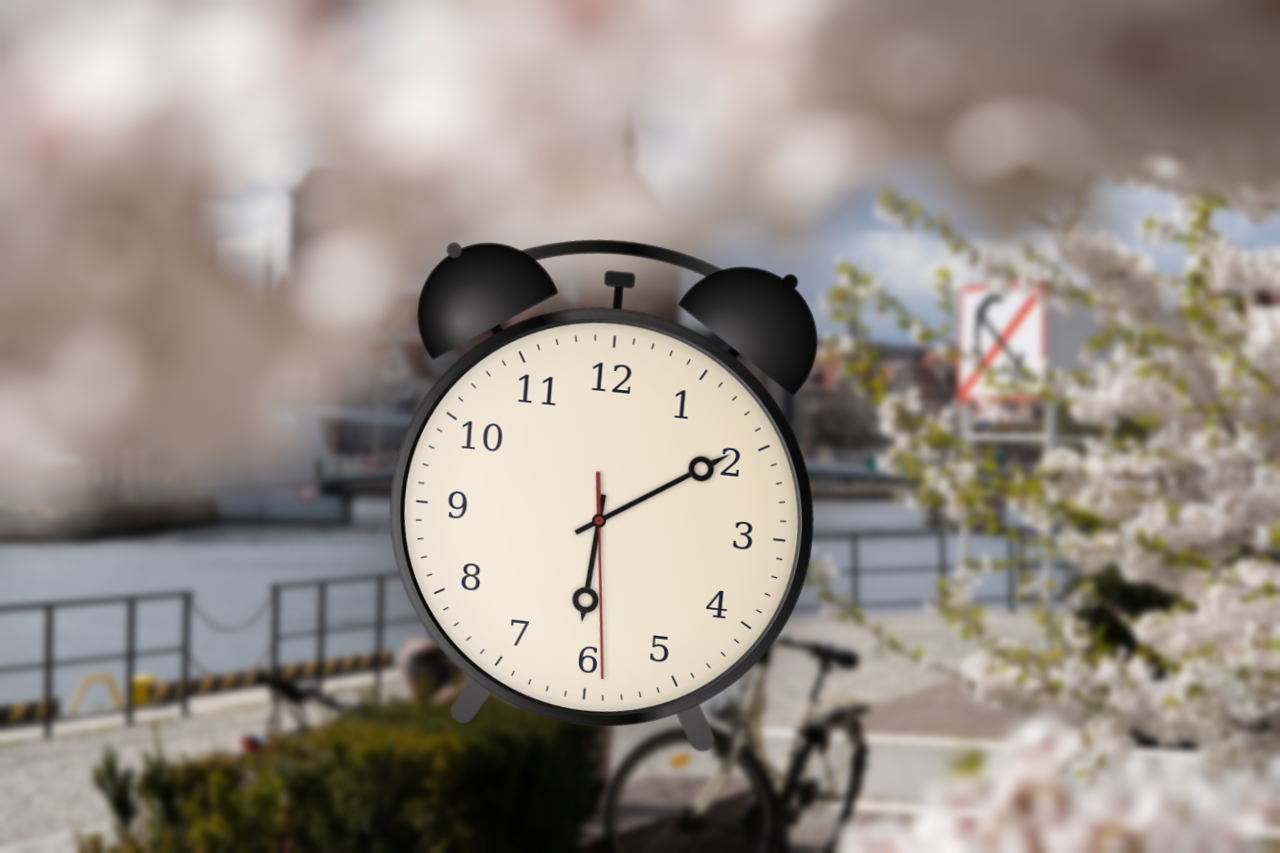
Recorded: 6h09m29s
